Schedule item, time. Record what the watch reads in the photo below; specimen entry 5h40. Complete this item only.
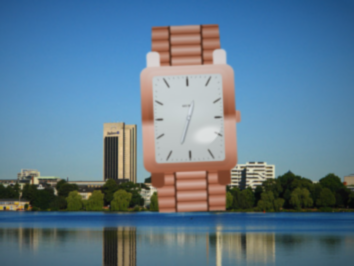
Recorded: 12h33
